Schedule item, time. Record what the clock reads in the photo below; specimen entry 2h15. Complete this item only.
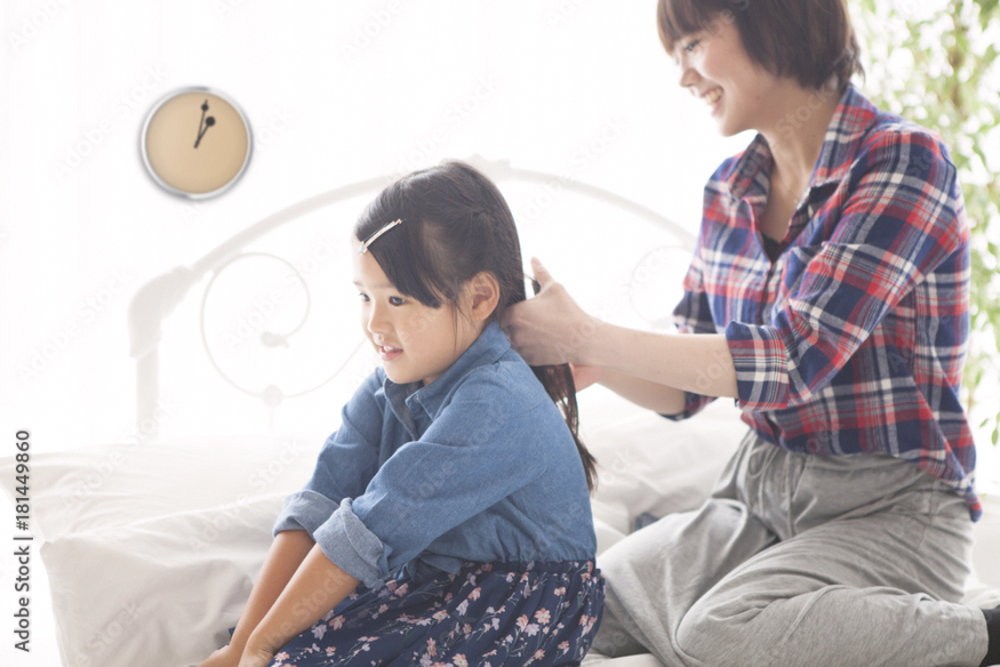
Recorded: 1h02
